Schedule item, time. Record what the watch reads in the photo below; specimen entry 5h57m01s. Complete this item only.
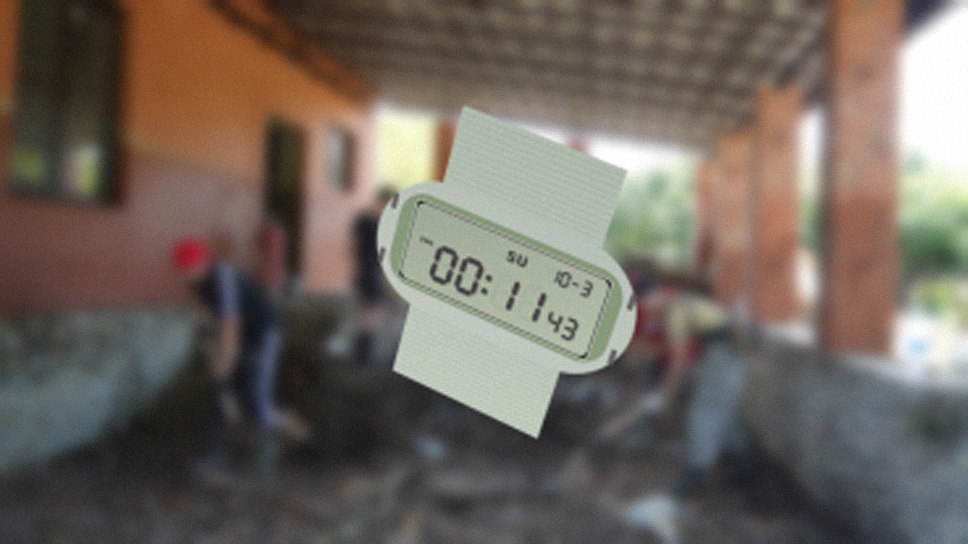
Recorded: 0h11m43s
